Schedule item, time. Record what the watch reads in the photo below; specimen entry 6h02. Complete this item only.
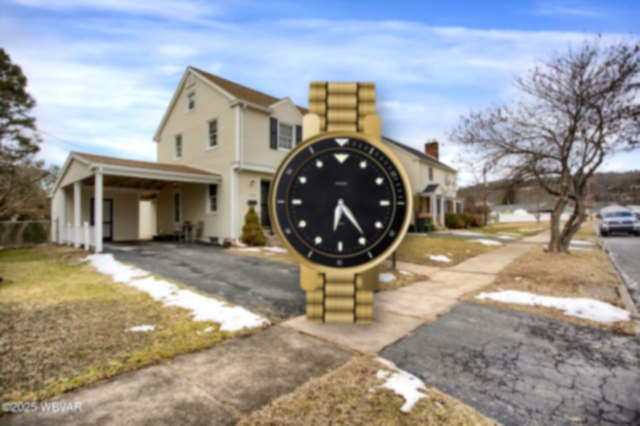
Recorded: 6h24
